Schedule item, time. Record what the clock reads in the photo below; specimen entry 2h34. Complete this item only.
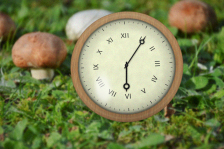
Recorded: 6h06
